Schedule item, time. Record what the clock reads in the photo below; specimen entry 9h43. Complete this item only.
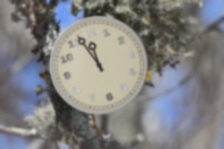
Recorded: 11h57
